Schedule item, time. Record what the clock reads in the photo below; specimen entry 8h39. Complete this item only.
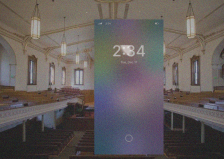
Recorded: 2h34
